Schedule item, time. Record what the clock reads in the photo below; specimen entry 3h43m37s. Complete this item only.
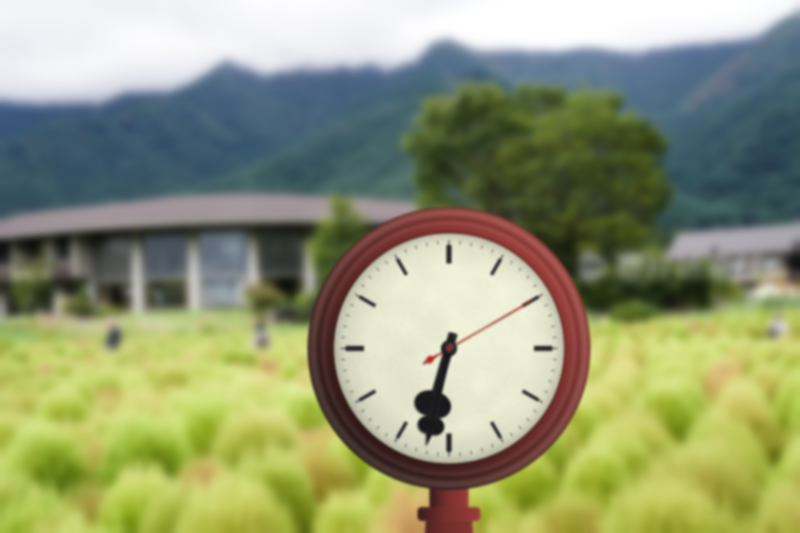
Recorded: 6h32m10s
